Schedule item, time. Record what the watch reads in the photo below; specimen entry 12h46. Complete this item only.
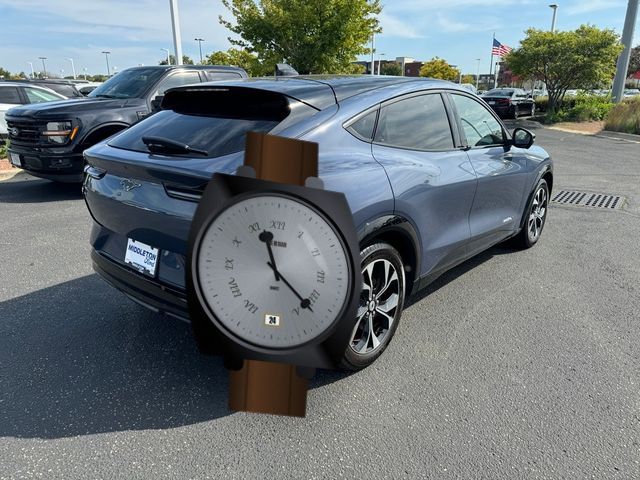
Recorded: 11h22
